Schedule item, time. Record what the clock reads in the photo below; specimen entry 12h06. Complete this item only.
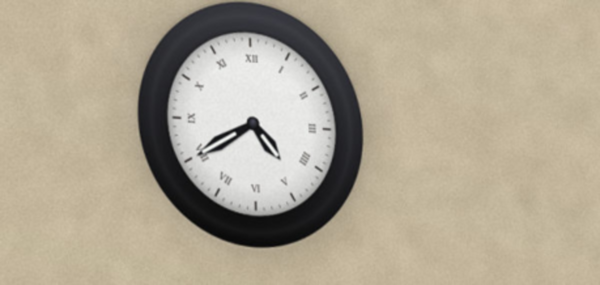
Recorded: 4h40
